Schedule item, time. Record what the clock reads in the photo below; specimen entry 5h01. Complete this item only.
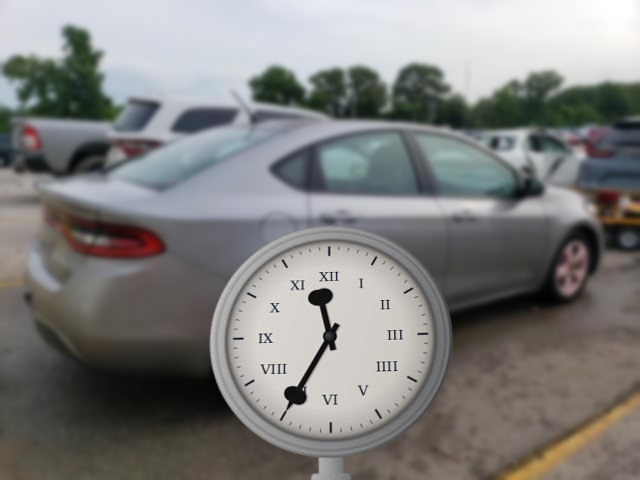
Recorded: 11h35
